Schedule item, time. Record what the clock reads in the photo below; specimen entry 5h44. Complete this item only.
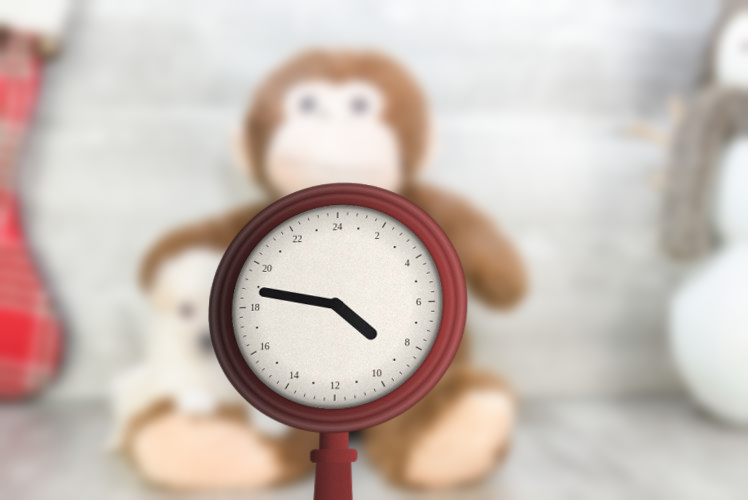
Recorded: 8h47
